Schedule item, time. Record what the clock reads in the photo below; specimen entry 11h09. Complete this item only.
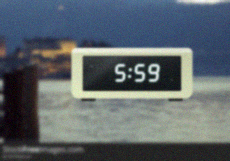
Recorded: 5h59
